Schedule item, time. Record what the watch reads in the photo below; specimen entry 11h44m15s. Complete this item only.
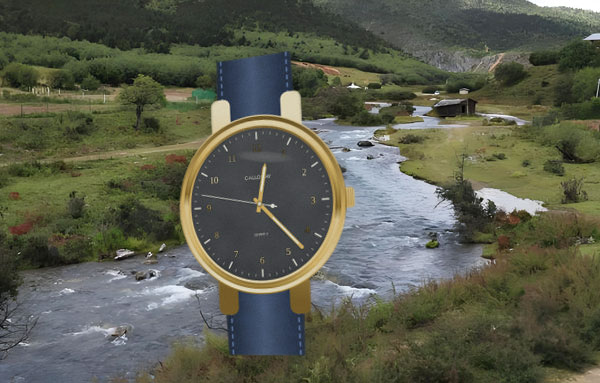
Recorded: 12h22m47s
